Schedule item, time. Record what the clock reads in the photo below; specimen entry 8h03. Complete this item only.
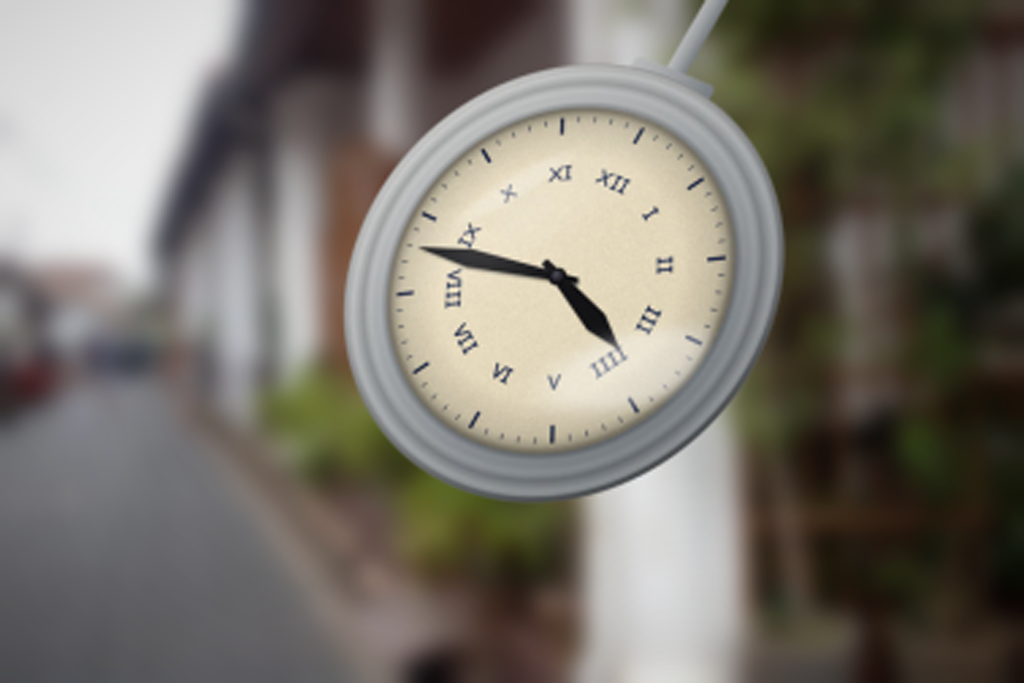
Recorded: 3h43
